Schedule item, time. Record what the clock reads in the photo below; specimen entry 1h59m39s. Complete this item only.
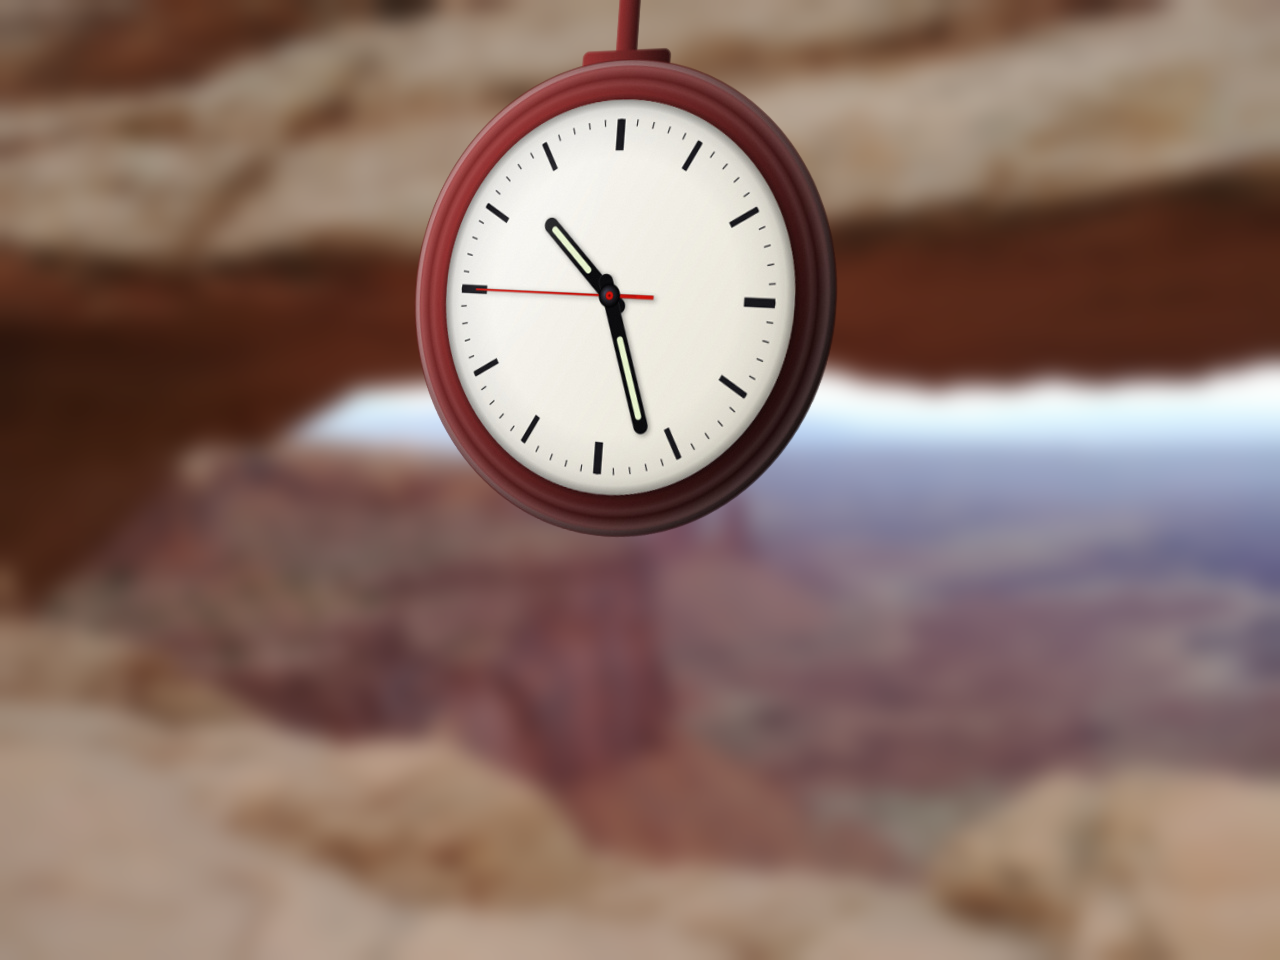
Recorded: 10h26m45s
